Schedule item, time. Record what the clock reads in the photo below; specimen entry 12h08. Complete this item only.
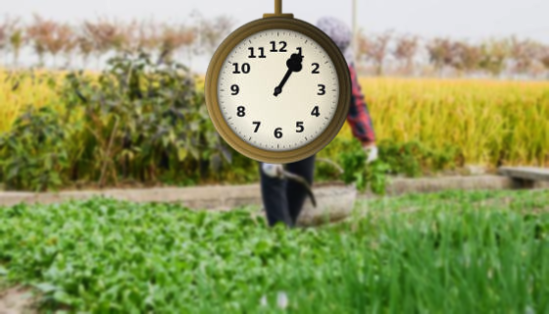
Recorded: 1h05
